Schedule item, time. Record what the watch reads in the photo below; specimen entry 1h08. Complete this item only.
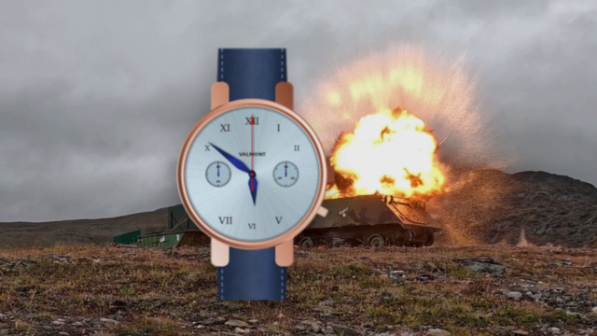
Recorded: 5h51
